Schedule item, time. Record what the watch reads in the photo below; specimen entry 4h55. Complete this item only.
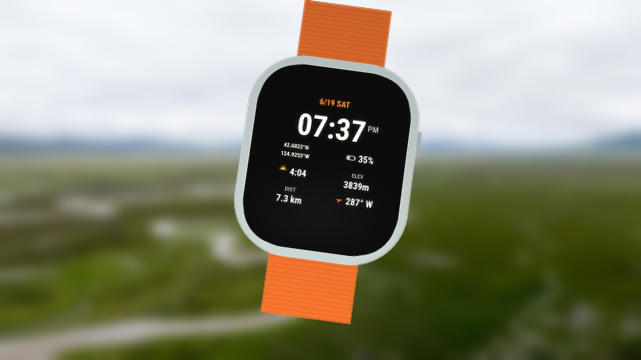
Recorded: 7h37
